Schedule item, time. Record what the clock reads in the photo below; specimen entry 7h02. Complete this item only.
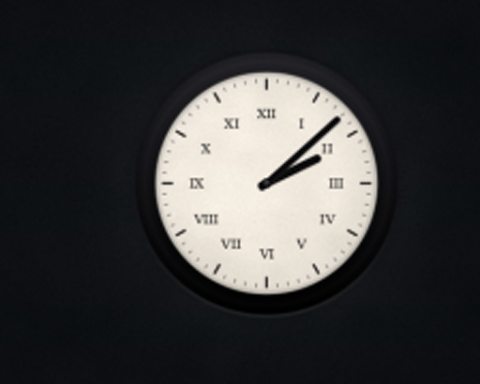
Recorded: 2h08
